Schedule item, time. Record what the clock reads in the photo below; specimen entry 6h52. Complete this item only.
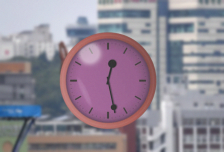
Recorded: 12h28
